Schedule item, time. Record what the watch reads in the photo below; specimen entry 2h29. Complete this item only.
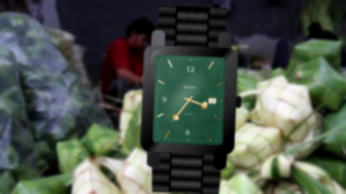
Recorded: 3h36
